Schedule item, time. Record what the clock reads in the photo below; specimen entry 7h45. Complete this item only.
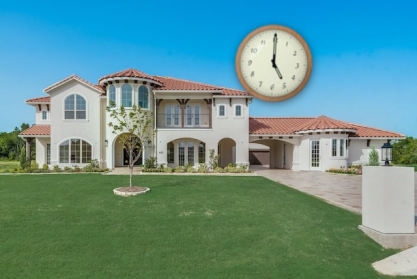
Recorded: 5h00
